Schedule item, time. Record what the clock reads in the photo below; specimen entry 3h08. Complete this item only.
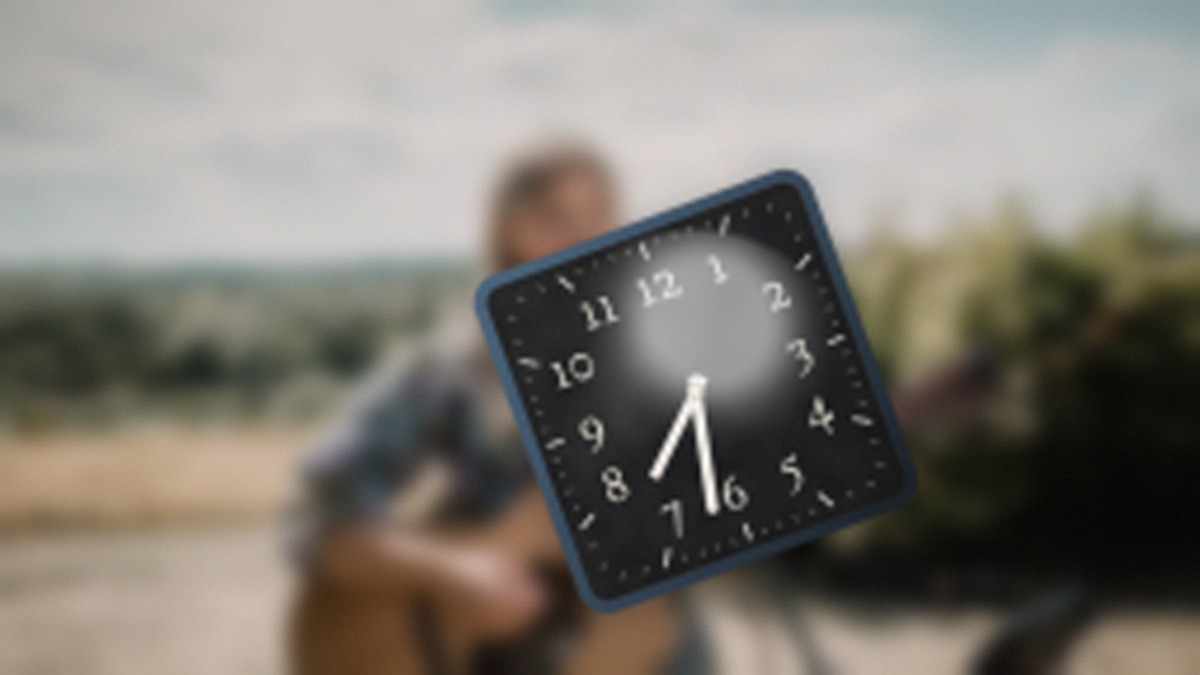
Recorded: 7h32
